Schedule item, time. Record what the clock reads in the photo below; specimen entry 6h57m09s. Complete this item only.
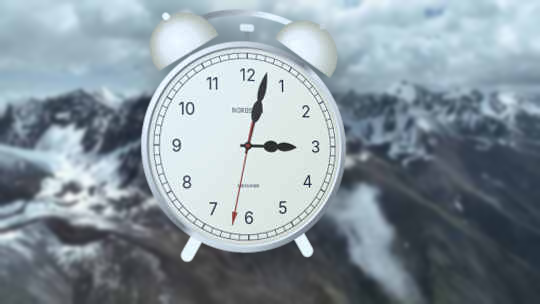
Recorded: 3h02m32s
